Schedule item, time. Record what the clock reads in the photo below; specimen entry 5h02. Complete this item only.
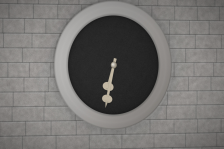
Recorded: 6h32
